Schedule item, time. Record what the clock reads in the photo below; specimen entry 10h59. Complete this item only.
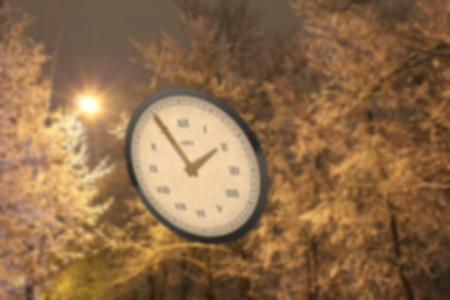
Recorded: 1h55
